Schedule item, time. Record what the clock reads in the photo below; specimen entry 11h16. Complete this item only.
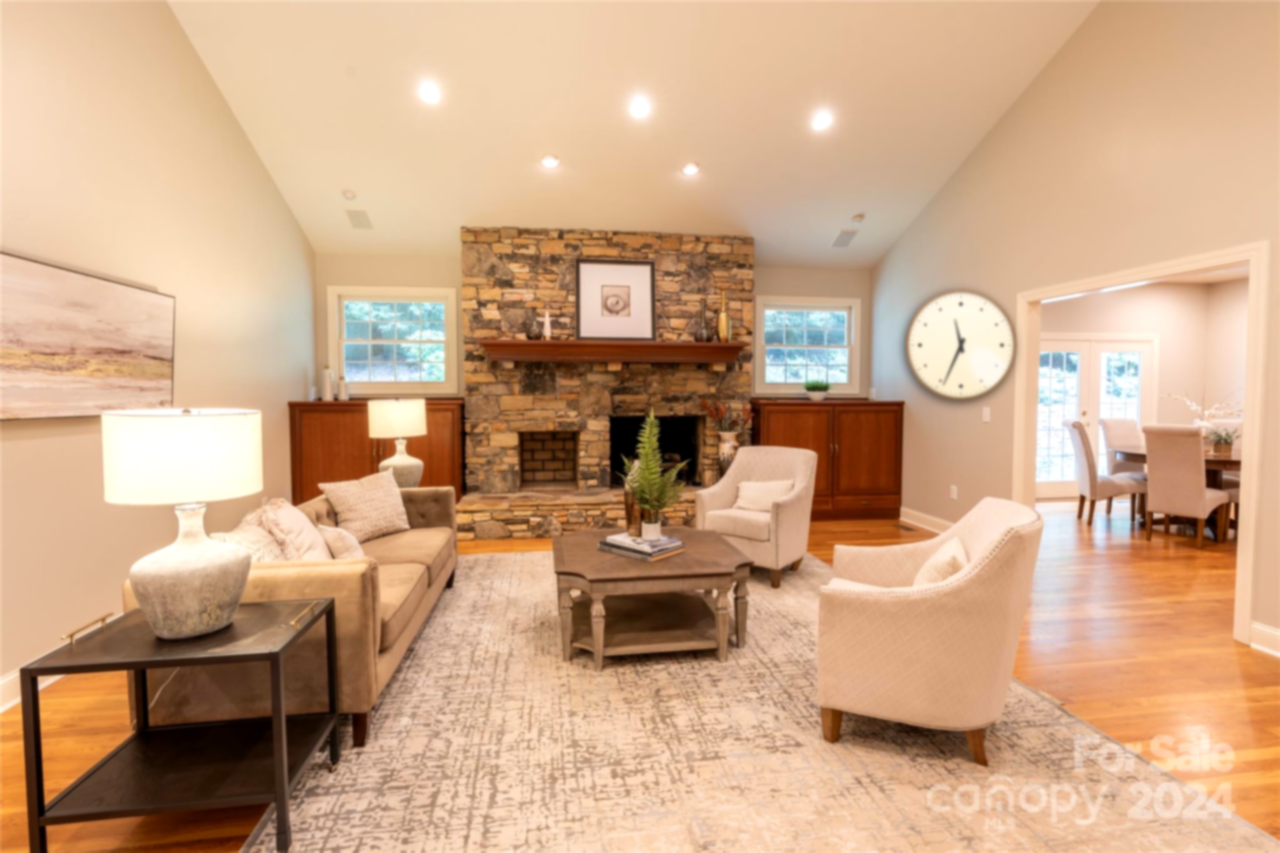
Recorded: 11h34
